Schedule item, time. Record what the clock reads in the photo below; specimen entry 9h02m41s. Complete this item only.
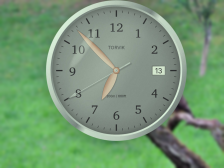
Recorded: 6h52m40s
